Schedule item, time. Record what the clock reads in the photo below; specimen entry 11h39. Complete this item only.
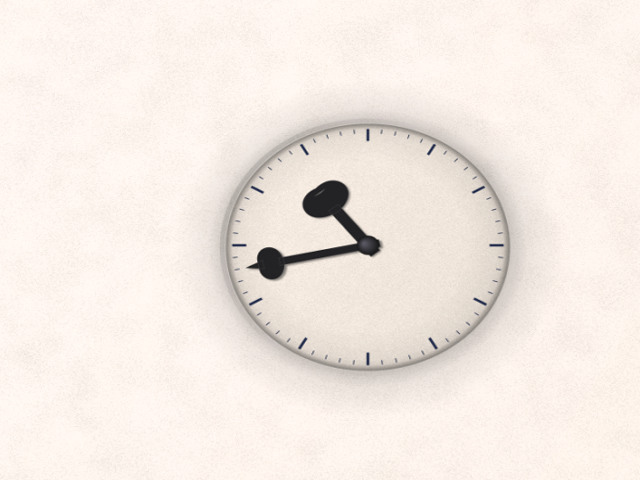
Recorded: 10h43
